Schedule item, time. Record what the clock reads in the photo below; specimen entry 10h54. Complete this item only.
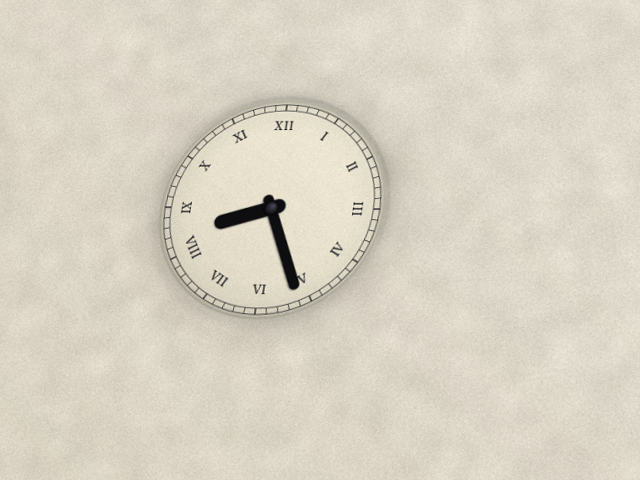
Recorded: 8h26
